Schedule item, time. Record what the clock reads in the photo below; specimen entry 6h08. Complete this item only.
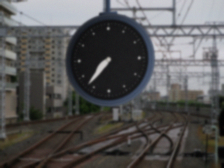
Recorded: 7h37
